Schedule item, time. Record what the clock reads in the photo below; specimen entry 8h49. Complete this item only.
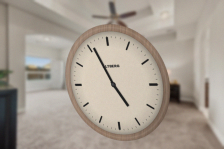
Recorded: 4h56
